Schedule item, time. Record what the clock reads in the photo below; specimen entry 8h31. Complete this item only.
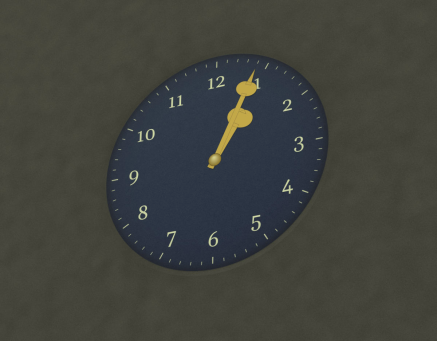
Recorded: 1h04
